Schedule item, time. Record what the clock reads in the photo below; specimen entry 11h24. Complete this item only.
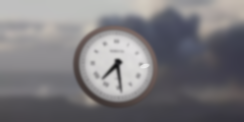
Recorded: 7h29
